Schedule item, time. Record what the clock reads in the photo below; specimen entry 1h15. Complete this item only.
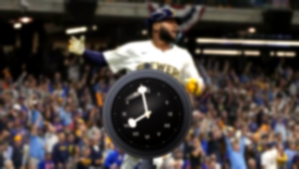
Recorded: 7h58
